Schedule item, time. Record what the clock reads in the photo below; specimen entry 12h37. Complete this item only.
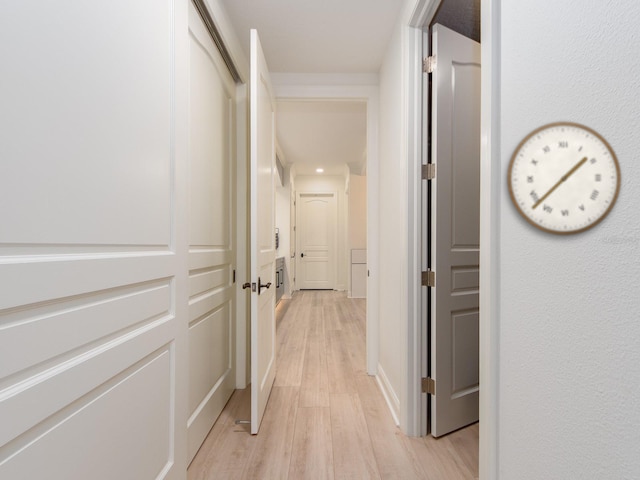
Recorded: 1h38
